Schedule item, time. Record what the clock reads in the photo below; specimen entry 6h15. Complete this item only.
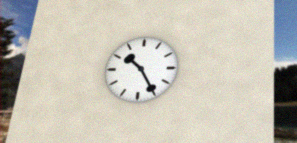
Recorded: 10h25
